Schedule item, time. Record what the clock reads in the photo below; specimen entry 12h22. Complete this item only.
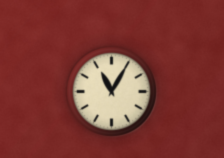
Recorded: 11h05
